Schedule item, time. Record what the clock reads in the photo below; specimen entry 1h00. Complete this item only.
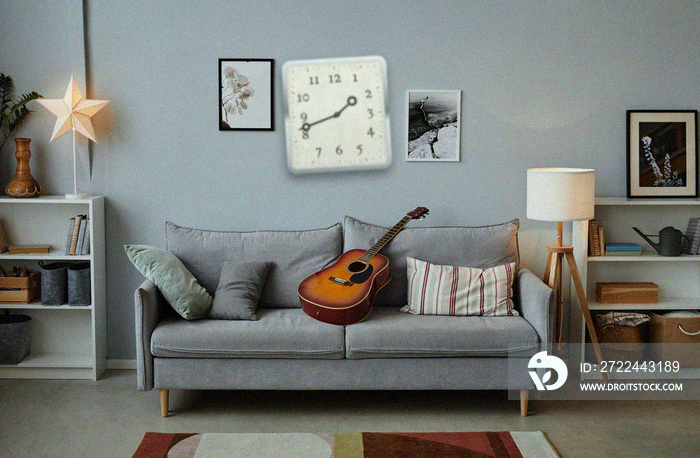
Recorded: 1h42
